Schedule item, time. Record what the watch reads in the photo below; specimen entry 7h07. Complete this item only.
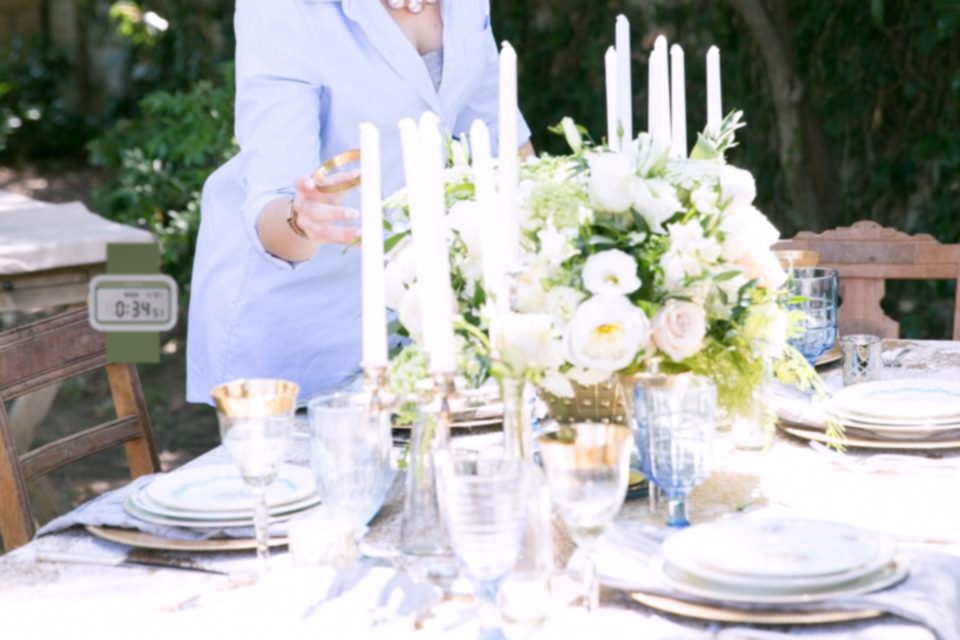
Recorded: 0h34
